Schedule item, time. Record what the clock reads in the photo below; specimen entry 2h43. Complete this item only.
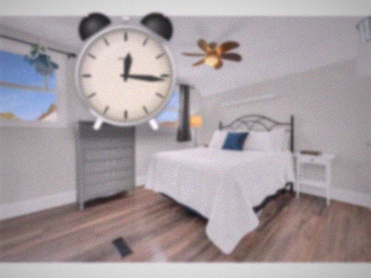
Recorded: 12h16
